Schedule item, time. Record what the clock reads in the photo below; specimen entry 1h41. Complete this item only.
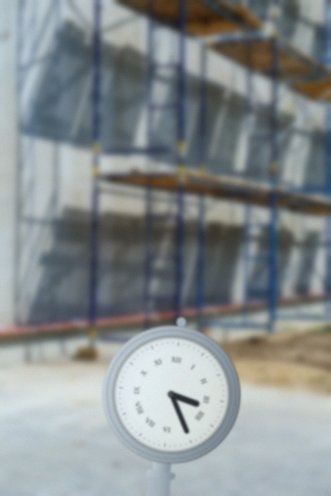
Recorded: 3h25
